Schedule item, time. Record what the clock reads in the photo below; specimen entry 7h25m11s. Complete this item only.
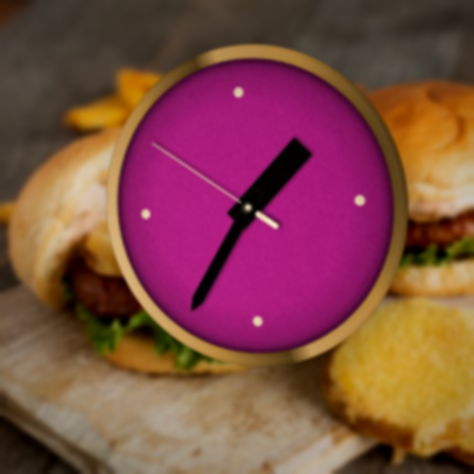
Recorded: 1h35m51s
